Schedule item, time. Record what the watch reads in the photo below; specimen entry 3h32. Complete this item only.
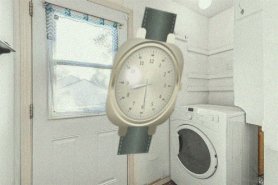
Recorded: 8h29
